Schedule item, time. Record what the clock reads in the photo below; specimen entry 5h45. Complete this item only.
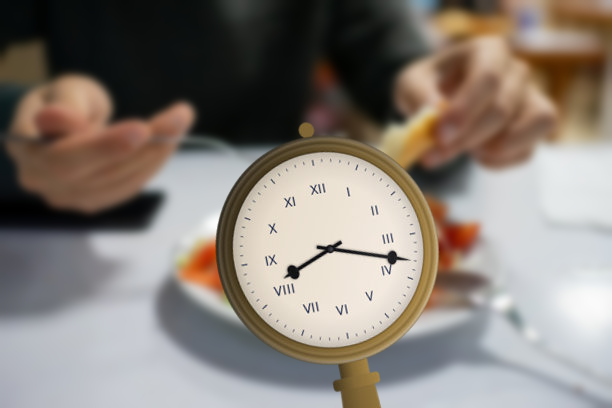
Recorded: 8h18
